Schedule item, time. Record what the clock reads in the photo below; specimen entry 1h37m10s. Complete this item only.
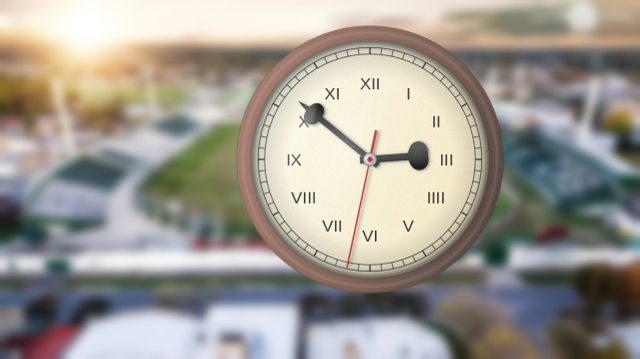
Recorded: 2h51m32s
